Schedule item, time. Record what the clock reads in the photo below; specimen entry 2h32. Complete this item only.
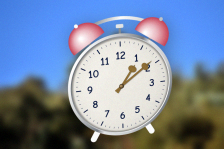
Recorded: 1h09
